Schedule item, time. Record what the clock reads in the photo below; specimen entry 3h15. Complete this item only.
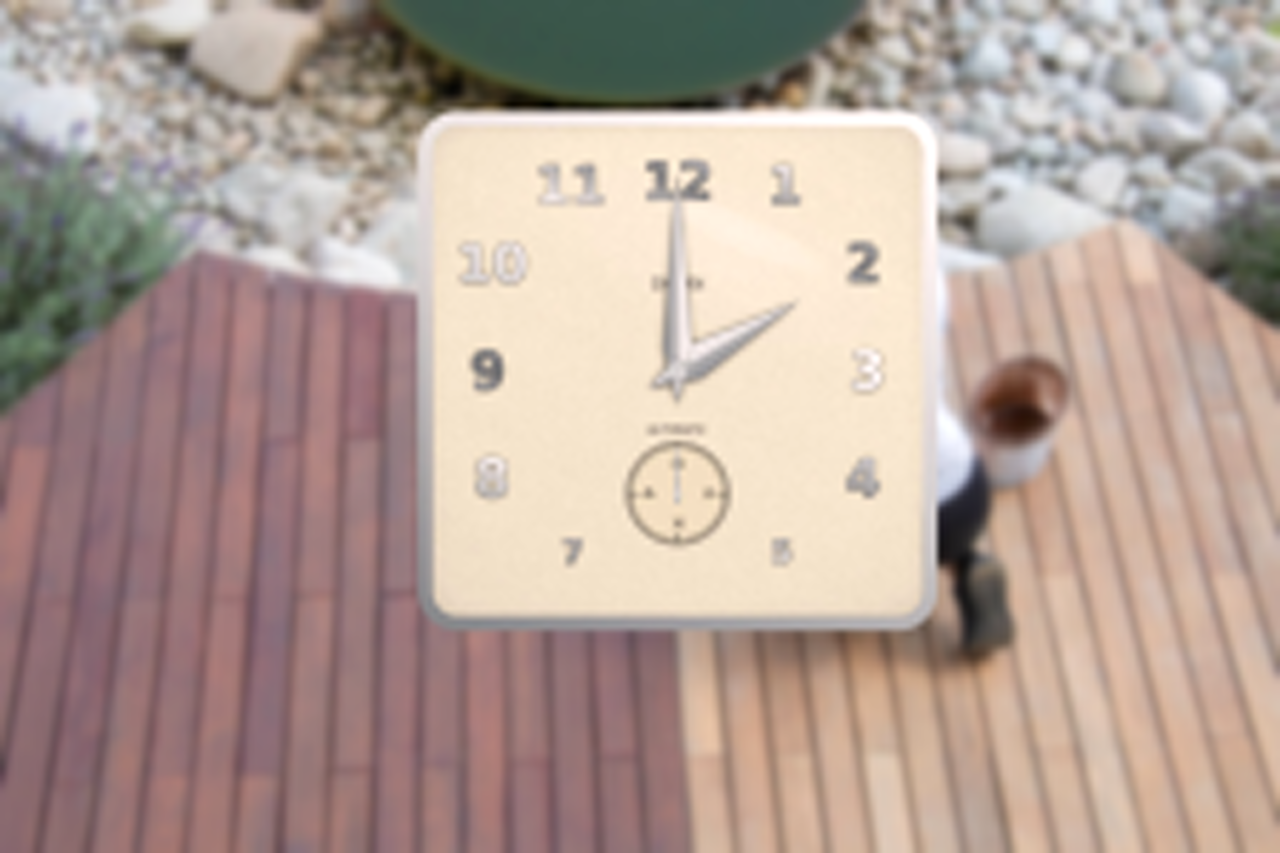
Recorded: 2h00
